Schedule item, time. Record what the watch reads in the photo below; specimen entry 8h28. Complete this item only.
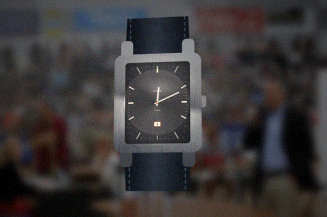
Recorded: 12h11
